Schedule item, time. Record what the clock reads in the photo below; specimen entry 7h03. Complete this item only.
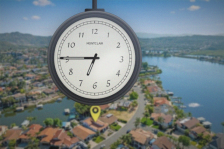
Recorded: 6h45
